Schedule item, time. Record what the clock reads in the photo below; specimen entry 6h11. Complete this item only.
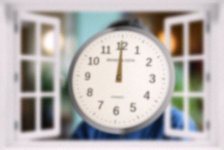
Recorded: 12h00
